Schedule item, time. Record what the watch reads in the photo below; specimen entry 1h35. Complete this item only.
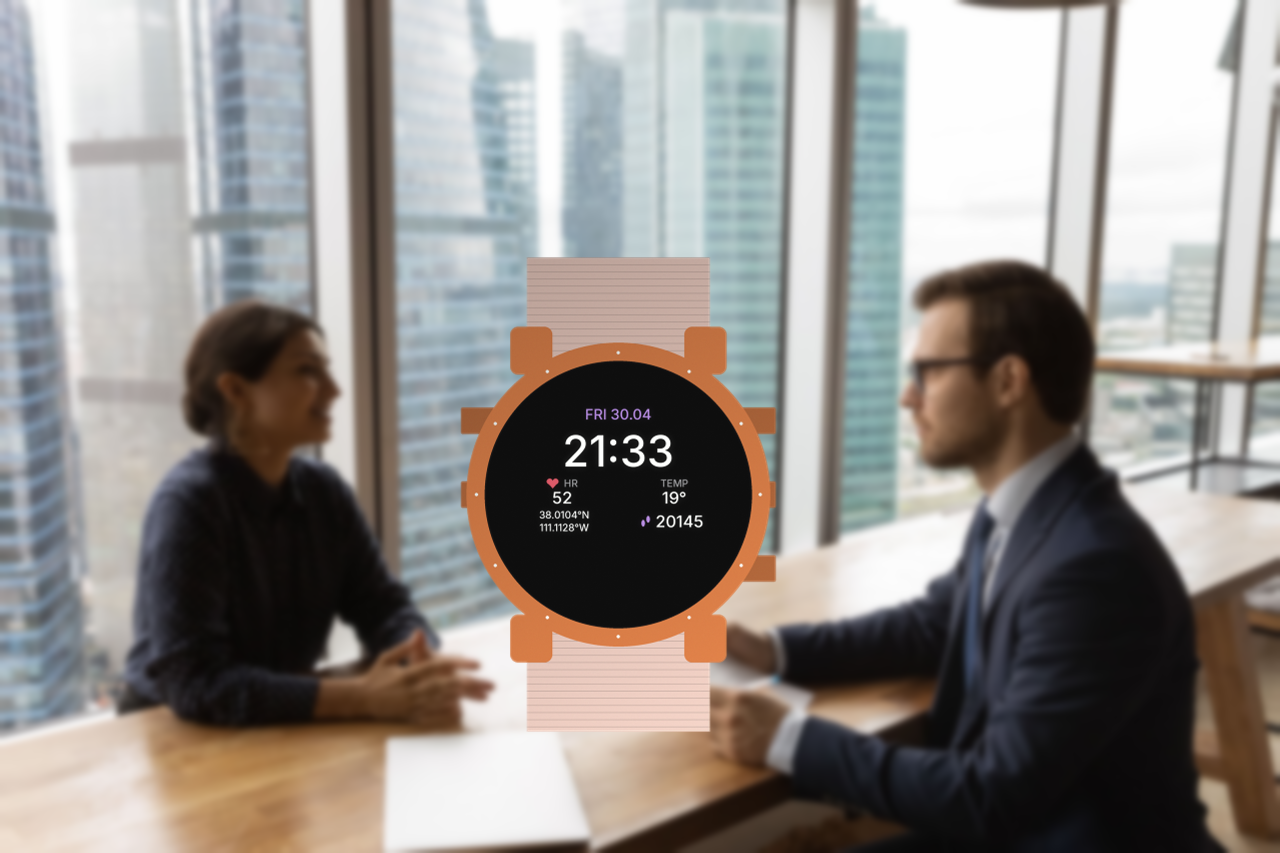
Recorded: 21h33
